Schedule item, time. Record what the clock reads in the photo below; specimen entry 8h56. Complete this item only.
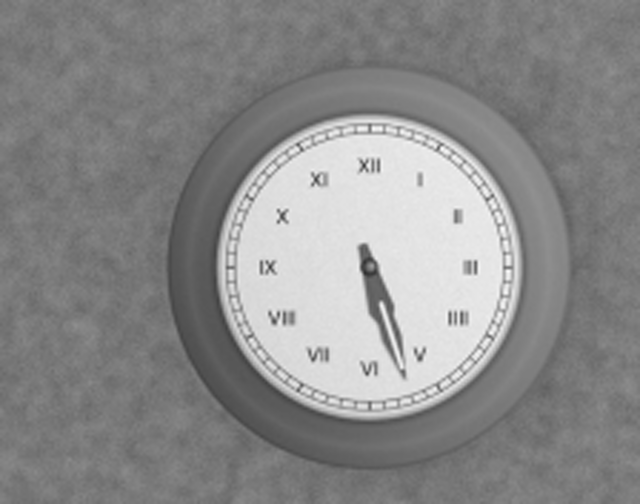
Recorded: 5h27
